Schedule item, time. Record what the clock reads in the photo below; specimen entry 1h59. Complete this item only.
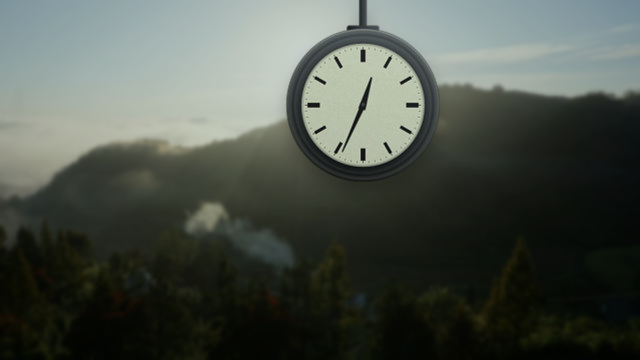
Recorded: 12h34
